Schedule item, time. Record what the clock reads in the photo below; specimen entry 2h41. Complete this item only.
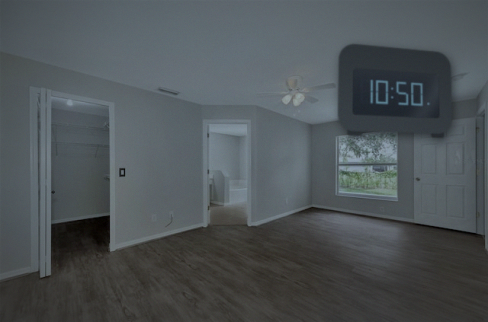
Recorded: 10h50
